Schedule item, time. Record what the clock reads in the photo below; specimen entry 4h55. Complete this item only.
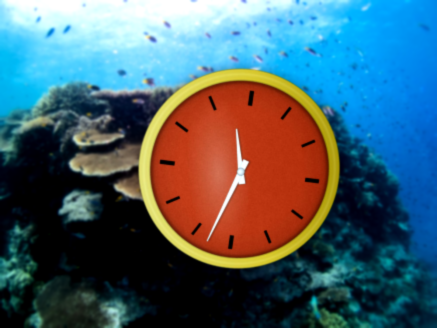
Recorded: 11h33
